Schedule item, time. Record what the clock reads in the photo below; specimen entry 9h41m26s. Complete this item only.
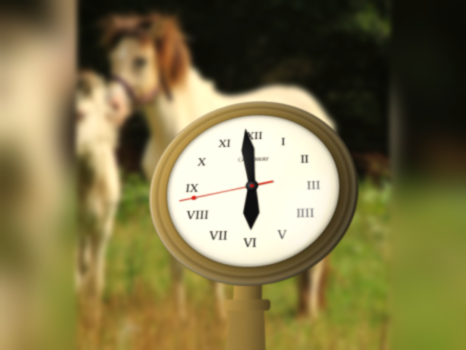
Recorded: 5h58m43s
